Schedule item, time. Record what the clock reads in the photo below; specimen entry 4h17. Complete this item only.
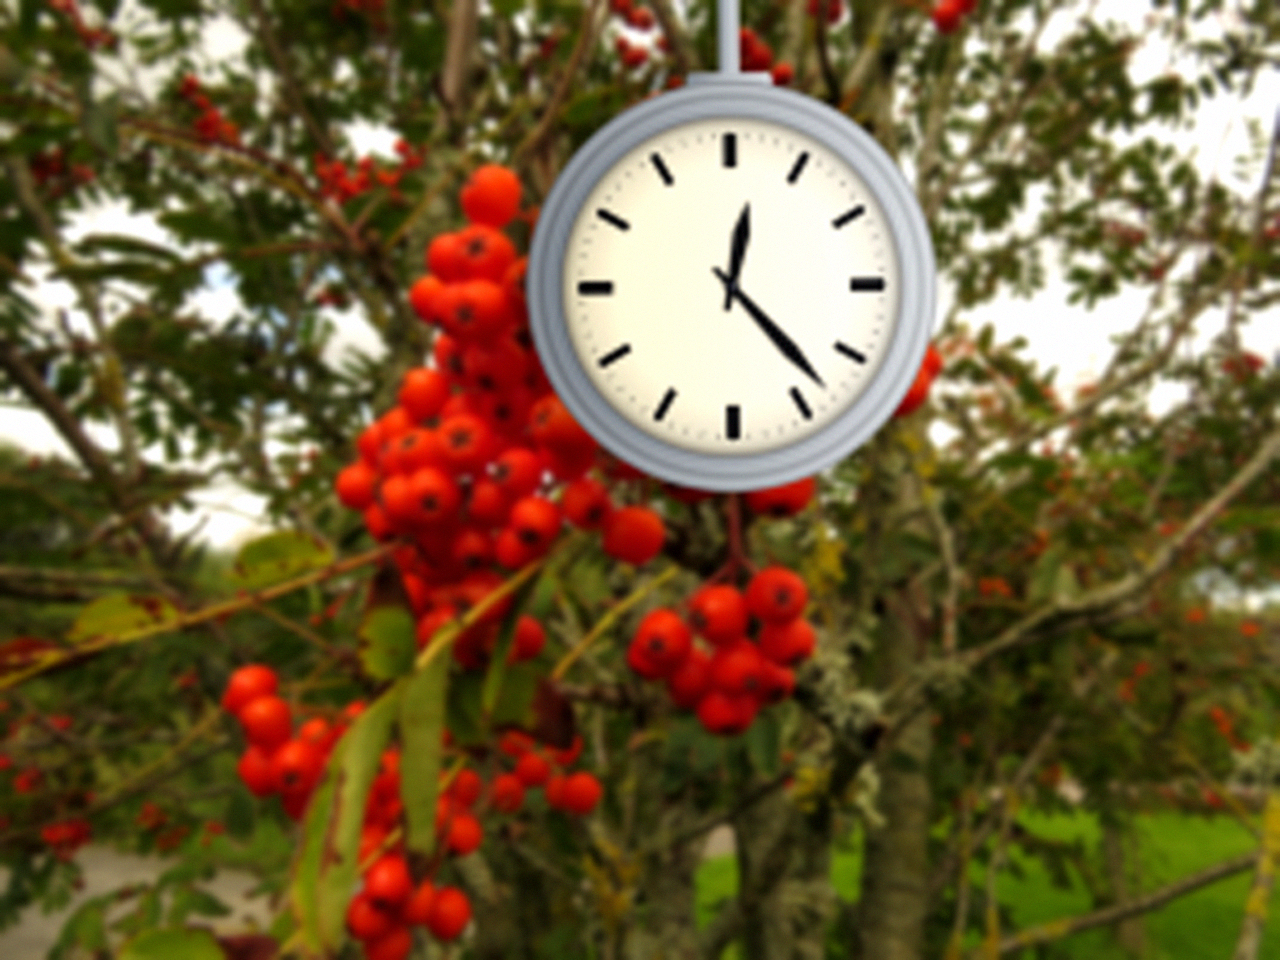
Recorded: 12h23
